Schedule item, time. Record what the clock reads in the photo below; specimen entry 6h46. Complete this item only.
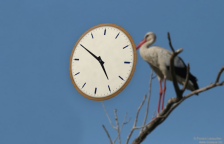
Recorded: 4h50
